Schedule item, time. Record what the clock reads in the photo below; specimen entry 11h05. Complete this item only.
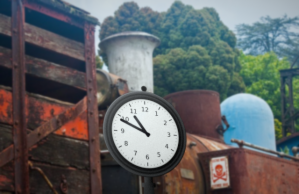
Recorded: 10h49
